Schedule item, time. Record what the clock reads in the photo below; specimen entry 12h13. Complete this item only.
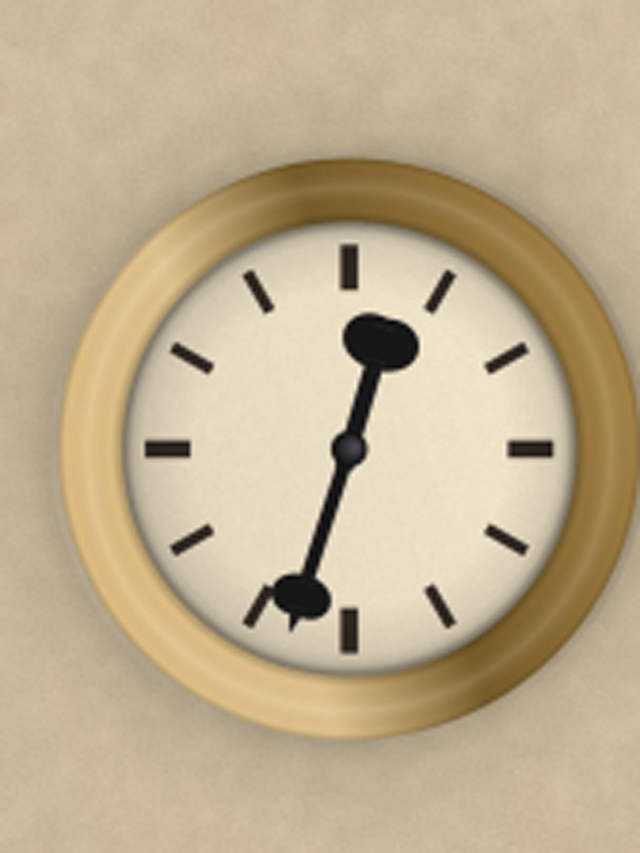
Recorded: 12h33
